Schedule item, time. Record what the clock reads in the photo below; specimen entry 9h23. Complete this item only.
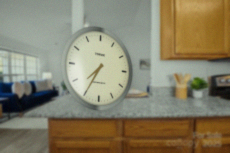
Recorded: 7h35
